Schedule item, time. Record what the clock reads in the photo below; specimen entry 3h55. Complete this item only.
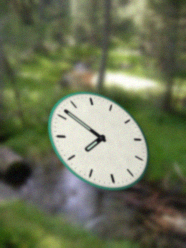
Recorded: 7h52
